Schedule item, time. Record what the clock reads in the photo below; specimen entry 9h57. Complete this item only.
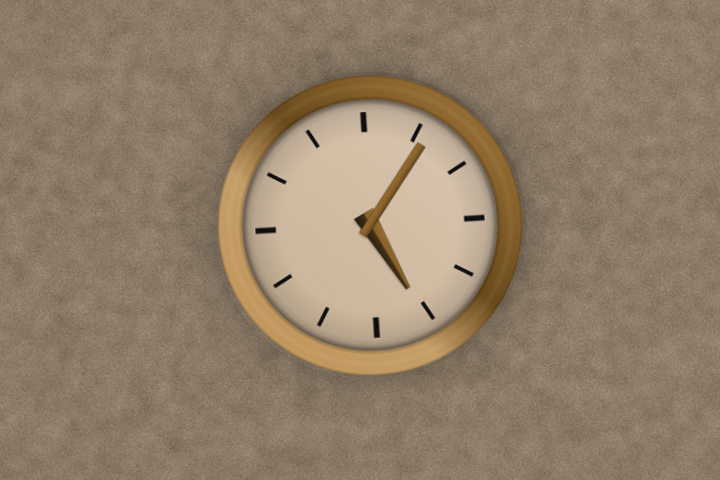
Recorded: 5h06
